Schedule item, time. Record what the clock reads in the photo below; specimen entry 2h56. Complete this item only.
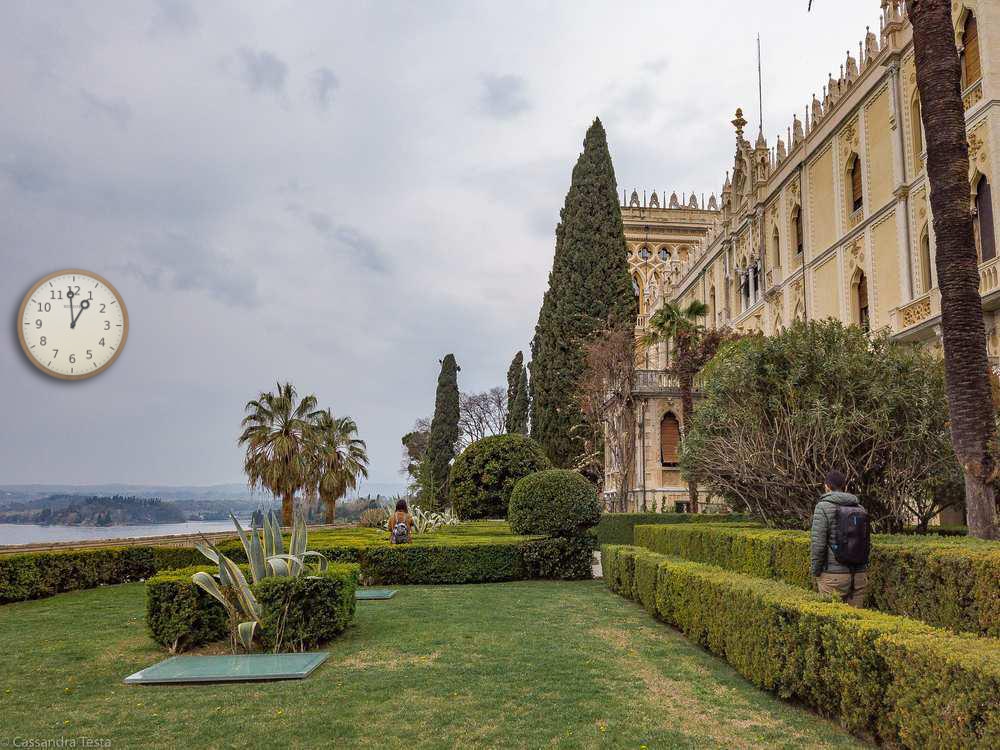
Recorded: 12h59
